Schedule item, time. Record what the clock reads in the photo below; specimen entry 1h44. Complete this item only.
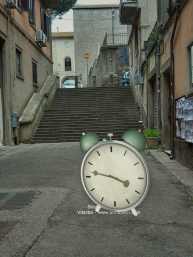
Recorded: 3h47
